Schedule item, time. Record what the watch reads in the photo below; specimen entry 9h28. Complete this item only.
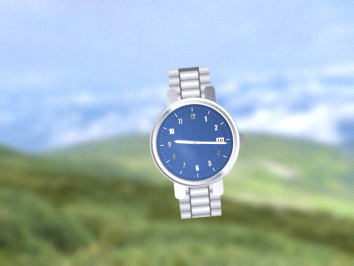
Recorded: 9h16
